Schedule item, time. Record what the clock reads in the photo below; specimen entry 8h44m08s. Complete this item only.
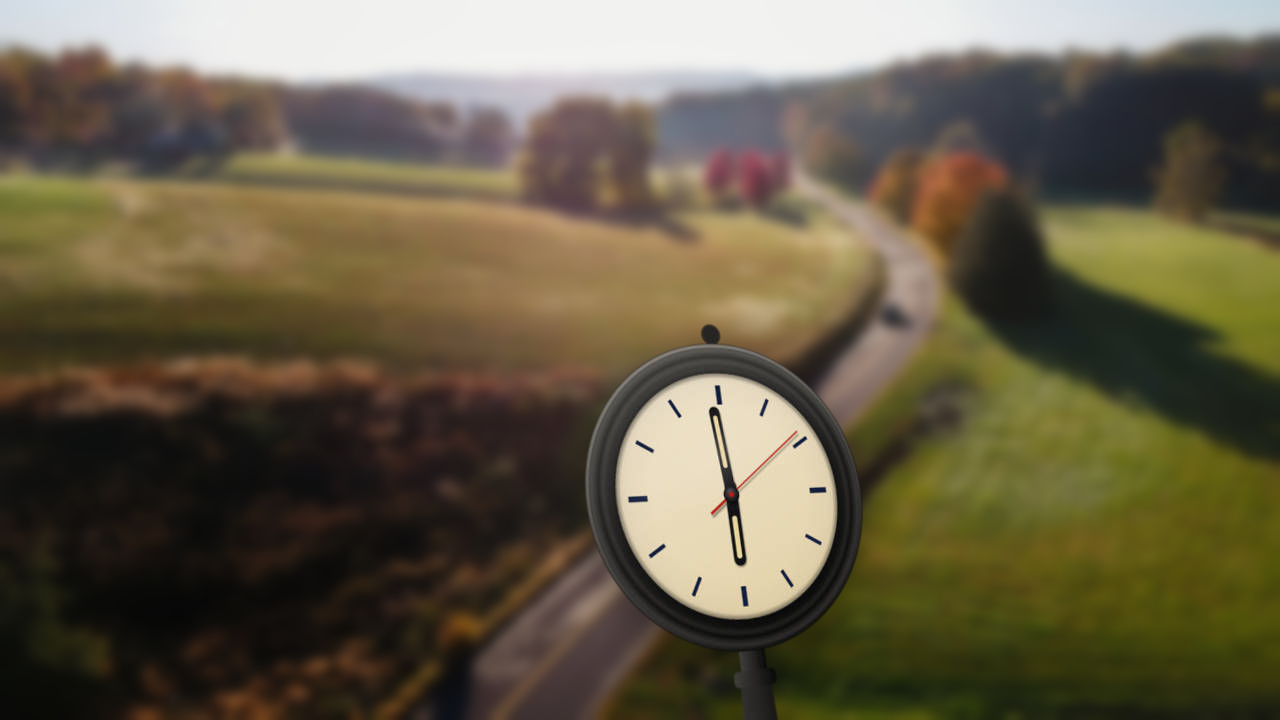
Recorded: 5h59m09s
